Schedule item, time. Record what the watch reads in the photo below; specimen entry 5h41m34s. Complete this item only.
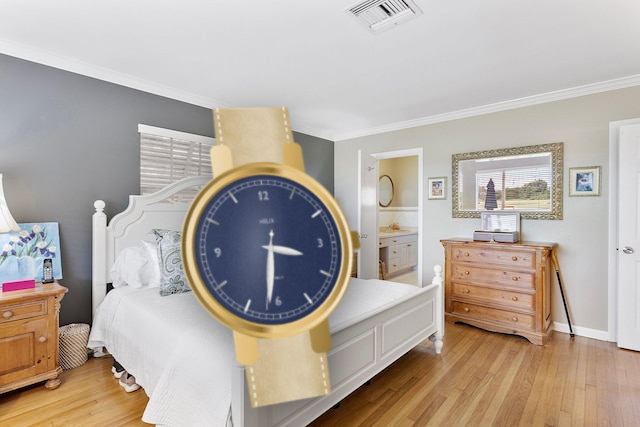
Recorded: 3h31m32s
